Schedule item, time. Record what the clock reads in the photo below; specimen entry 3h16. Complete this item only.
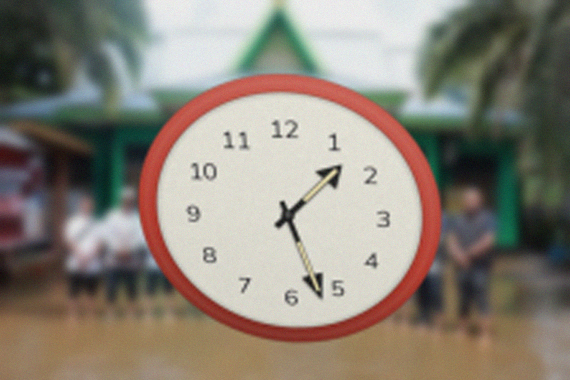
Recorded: 1h27
